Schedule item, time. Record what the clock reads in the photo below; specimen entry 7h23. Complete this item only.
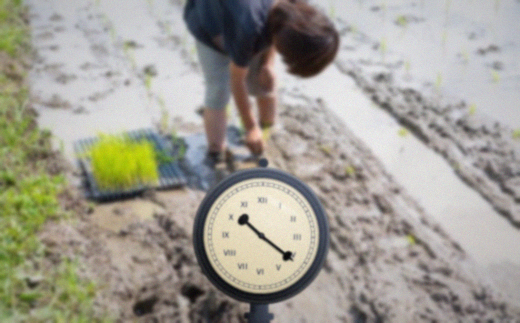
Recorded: 10h21
